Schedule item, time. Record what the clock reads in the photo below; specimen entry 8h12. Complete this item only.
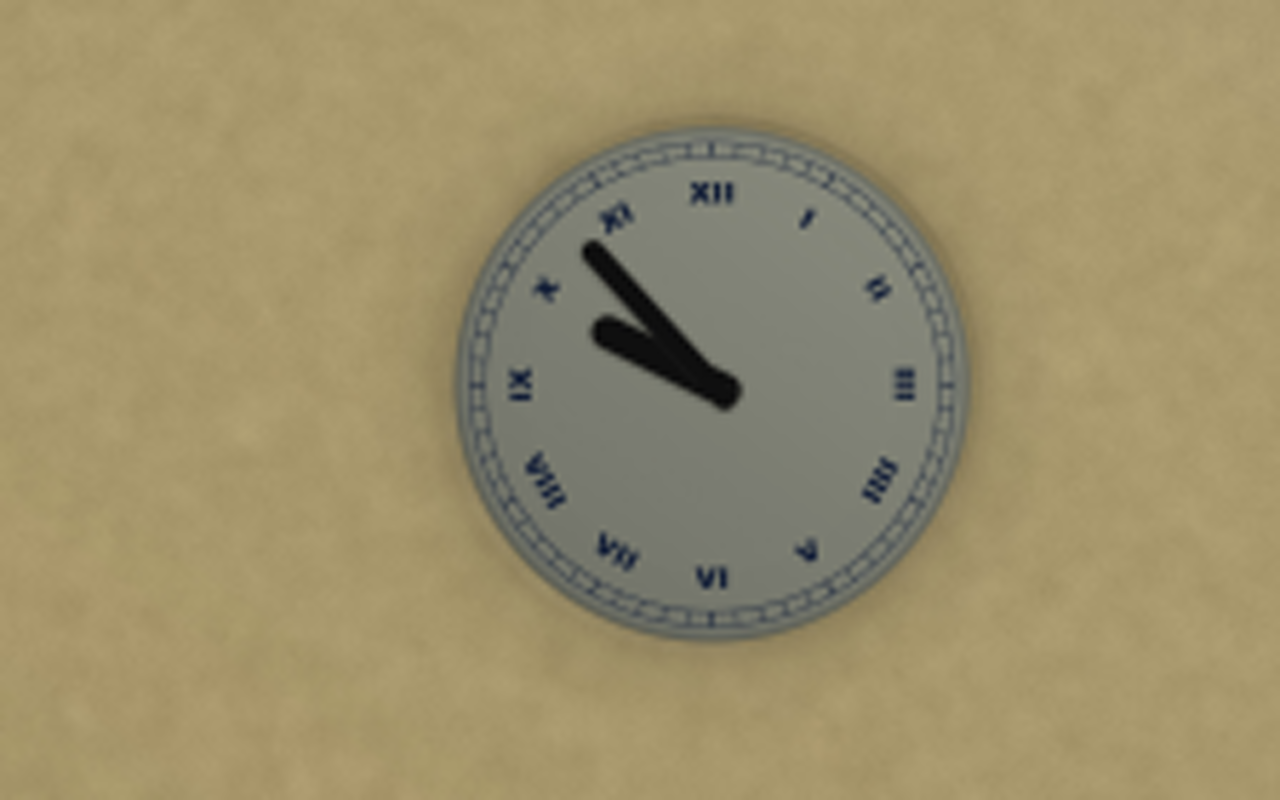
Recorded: 9h53
